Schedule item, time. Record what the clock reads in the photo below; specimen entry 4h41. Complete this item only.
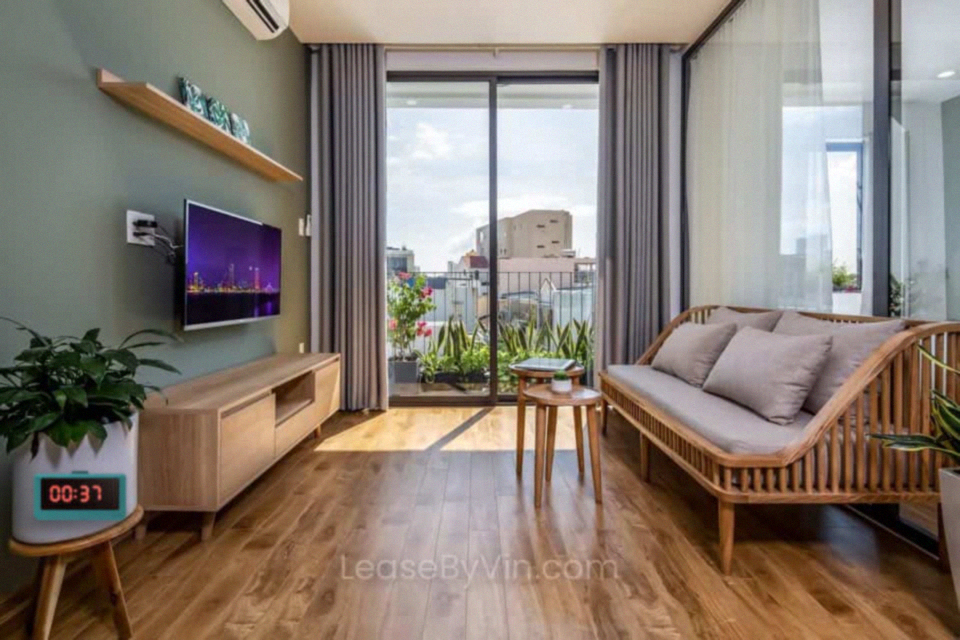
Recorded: 0h37
